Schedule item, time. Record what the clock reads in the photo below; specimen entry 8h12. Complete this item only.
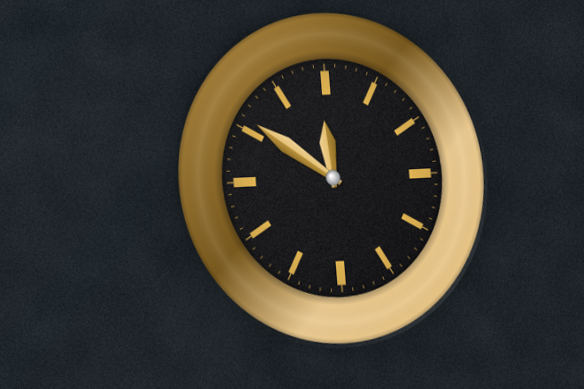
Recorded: 11h51
